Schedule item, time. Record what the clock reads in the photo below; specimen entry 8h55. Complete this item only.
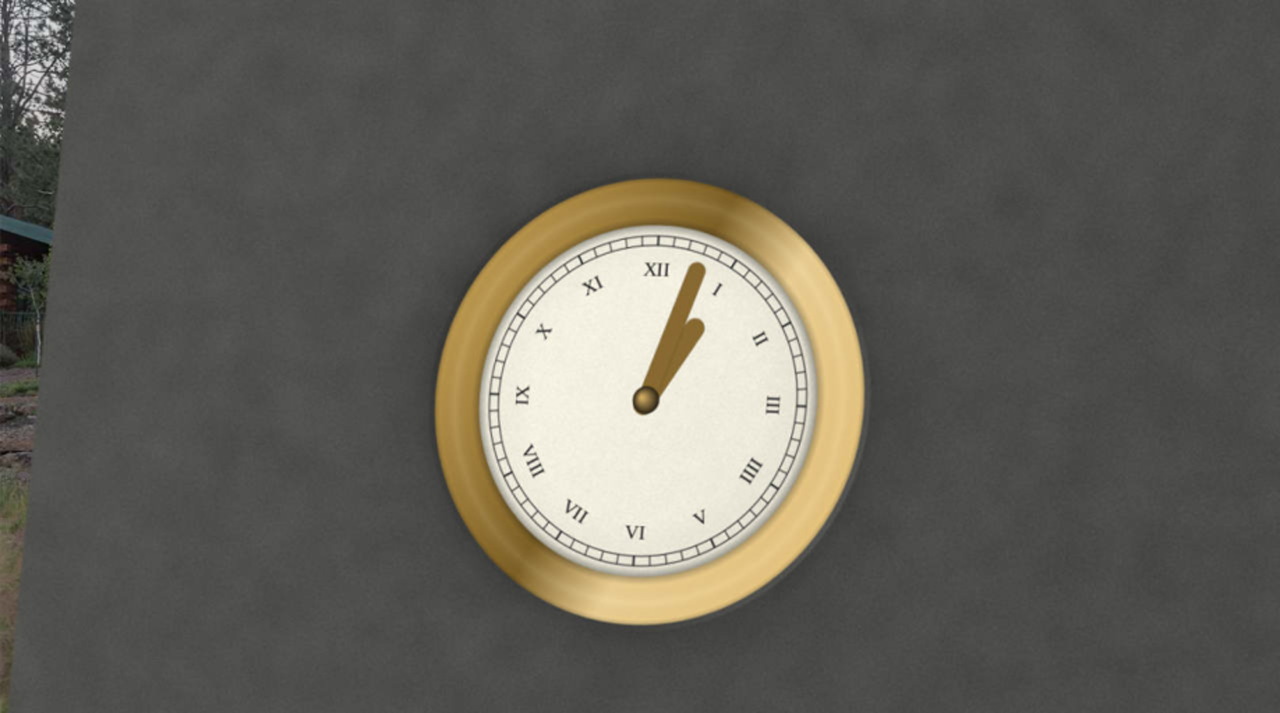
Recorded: 1h03
